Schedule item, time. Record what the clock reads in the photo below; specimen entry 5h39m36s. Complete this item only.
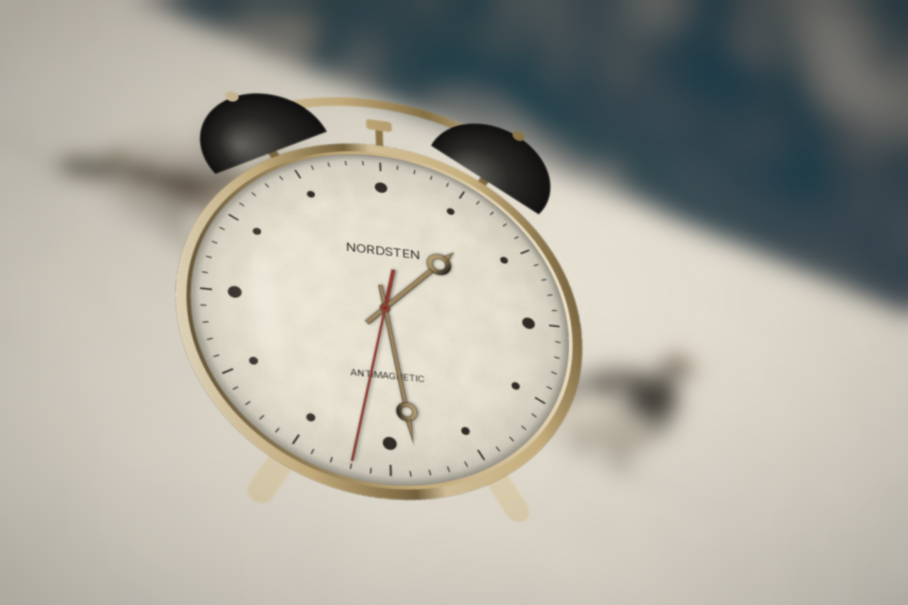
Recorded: 1h28m32s
